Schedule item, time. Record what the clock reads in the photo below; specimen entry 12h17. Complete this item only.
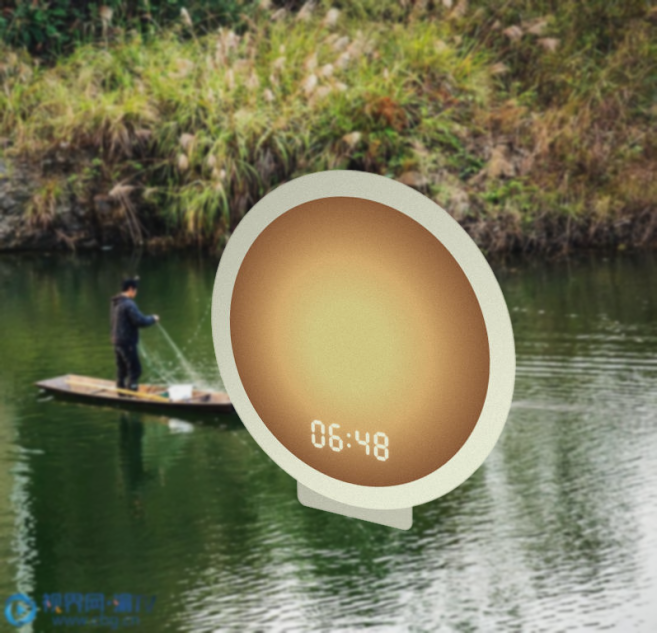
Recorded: 6h48
